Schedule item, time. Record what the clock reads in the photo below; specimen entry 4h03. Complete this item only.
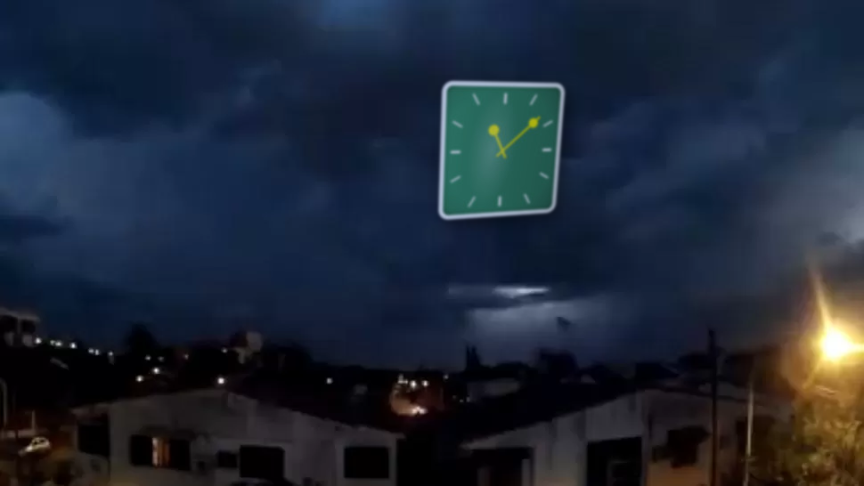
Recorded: 11h08
